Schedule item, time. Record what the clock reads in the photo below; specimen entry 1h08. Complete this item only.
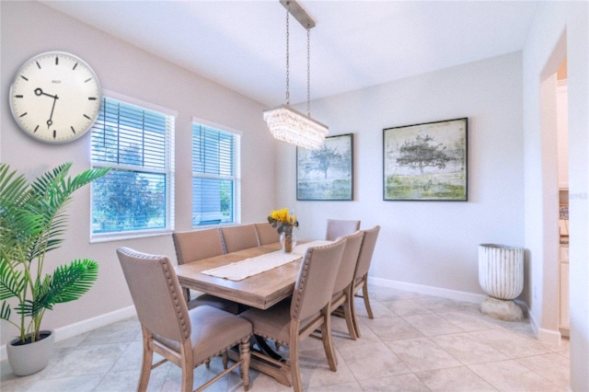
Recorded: 9h32
